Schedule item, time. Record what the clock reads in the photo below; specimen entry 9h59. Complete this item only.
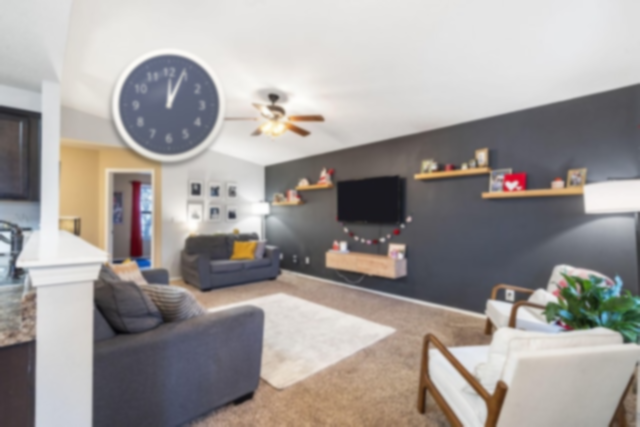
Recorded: 12h04
